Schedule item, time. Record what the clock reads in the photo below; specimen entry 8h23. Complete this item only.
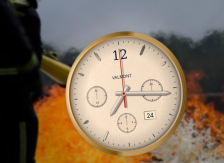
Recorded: 7h16
